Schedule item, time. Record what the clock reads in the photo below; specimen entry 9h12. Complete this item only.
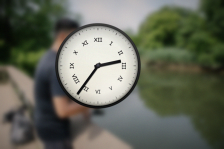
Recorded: 2h36
